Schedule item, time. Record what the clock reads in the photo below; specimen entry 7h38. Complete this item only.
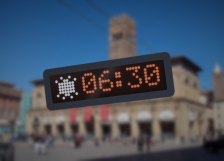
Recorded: 6h30
